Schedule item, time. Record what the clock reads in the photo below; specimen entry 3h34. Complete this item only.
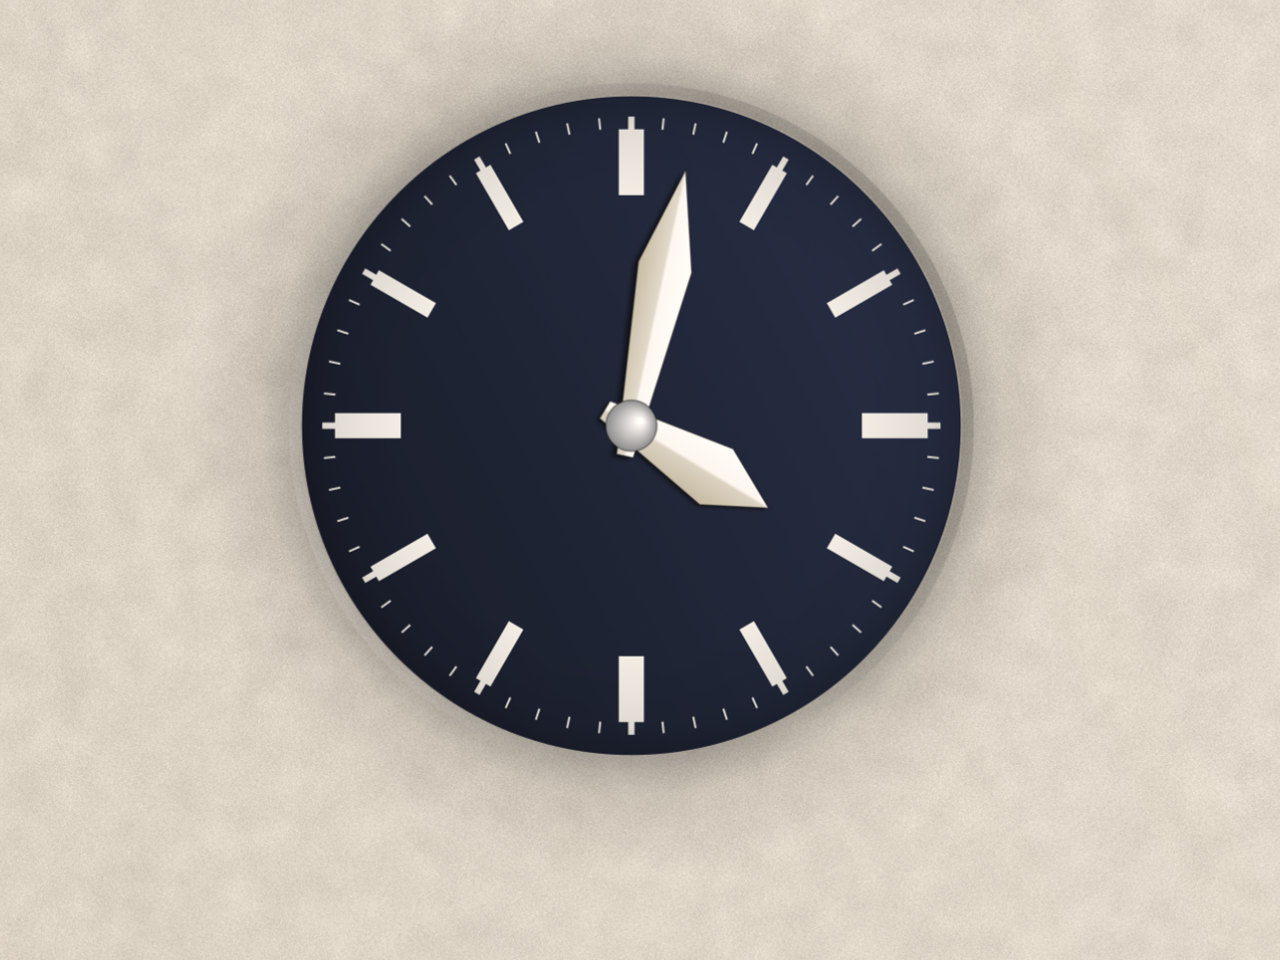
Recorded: 4h02
